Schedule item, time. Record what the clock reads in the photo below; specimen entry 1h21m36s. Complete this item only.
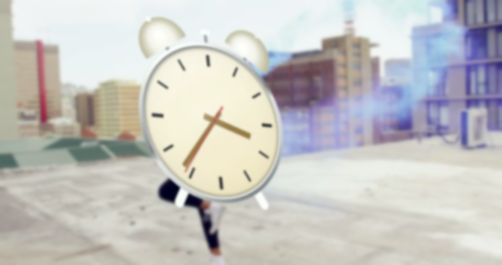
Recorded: 3h36m36s
